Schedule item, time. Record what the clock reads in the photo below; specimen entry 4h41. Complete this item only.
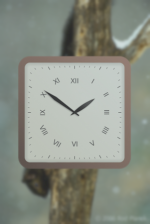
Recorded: 1h51
